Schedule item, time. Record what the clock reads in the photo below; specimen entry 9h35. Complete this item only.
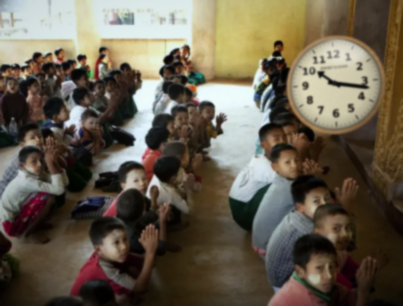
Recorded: 10h17
